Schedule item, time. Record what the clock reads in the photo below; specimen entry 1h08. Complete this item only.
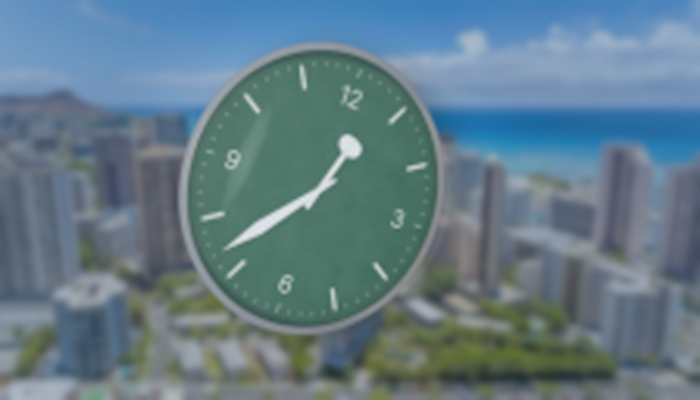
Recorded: 12h37
